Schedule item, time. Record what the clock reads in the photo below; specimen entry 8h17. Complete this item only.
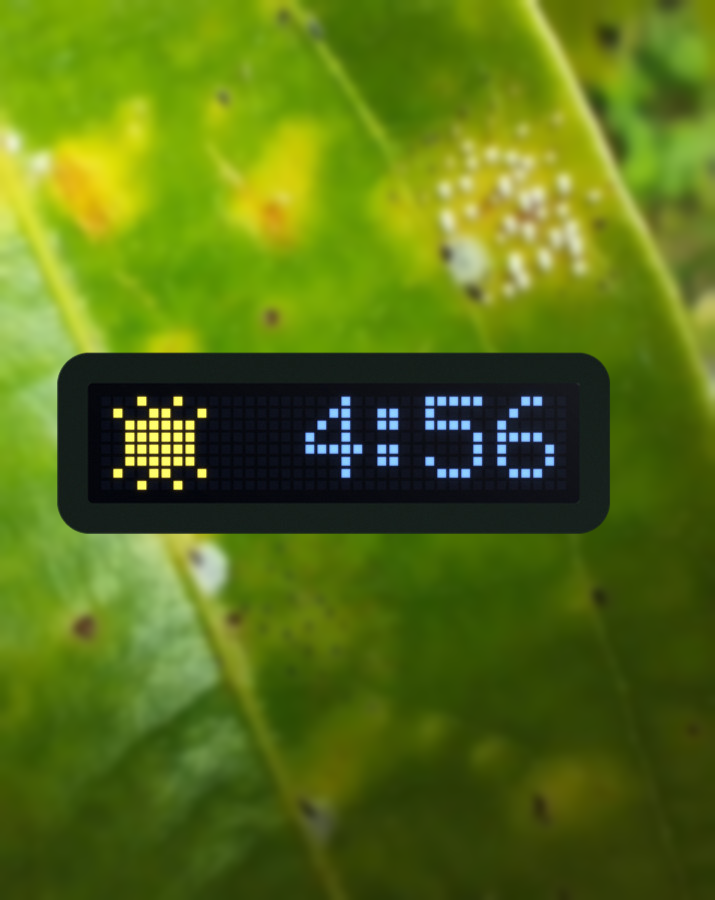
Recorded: 4h56
